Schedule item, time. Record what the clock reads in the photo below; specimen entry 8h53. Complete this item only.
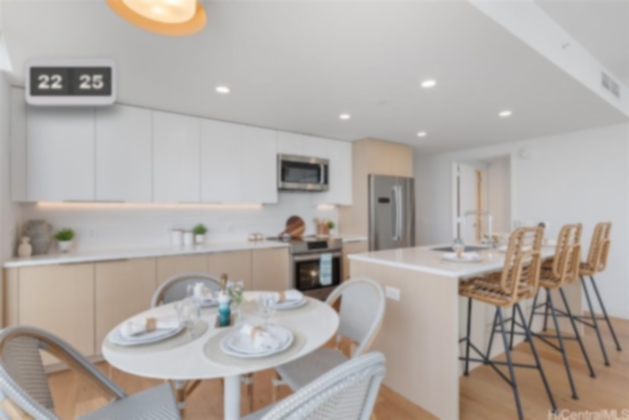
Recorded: 22h25
